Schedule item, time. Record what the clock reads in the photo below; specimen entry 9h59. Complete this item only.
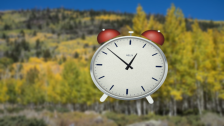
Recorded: 12h52
